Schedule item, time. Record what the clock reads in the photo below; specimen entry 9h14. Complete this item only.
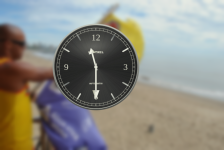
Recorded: 11h30
